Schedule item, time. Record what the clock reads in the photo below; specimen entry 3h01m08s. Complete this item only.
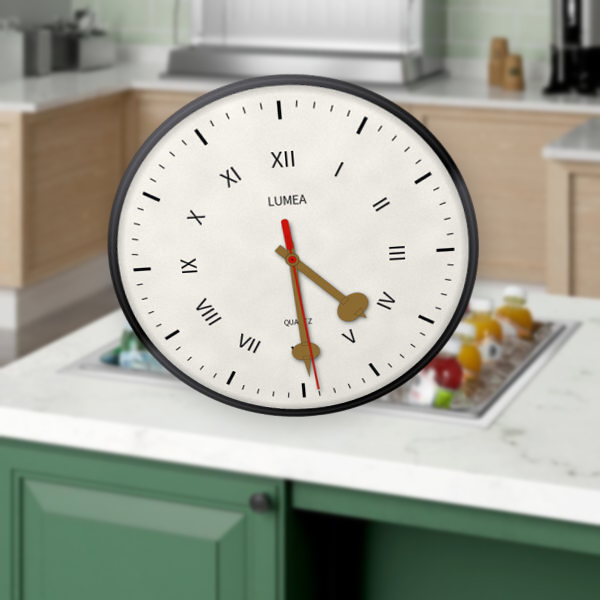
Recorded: 4h29m29s
